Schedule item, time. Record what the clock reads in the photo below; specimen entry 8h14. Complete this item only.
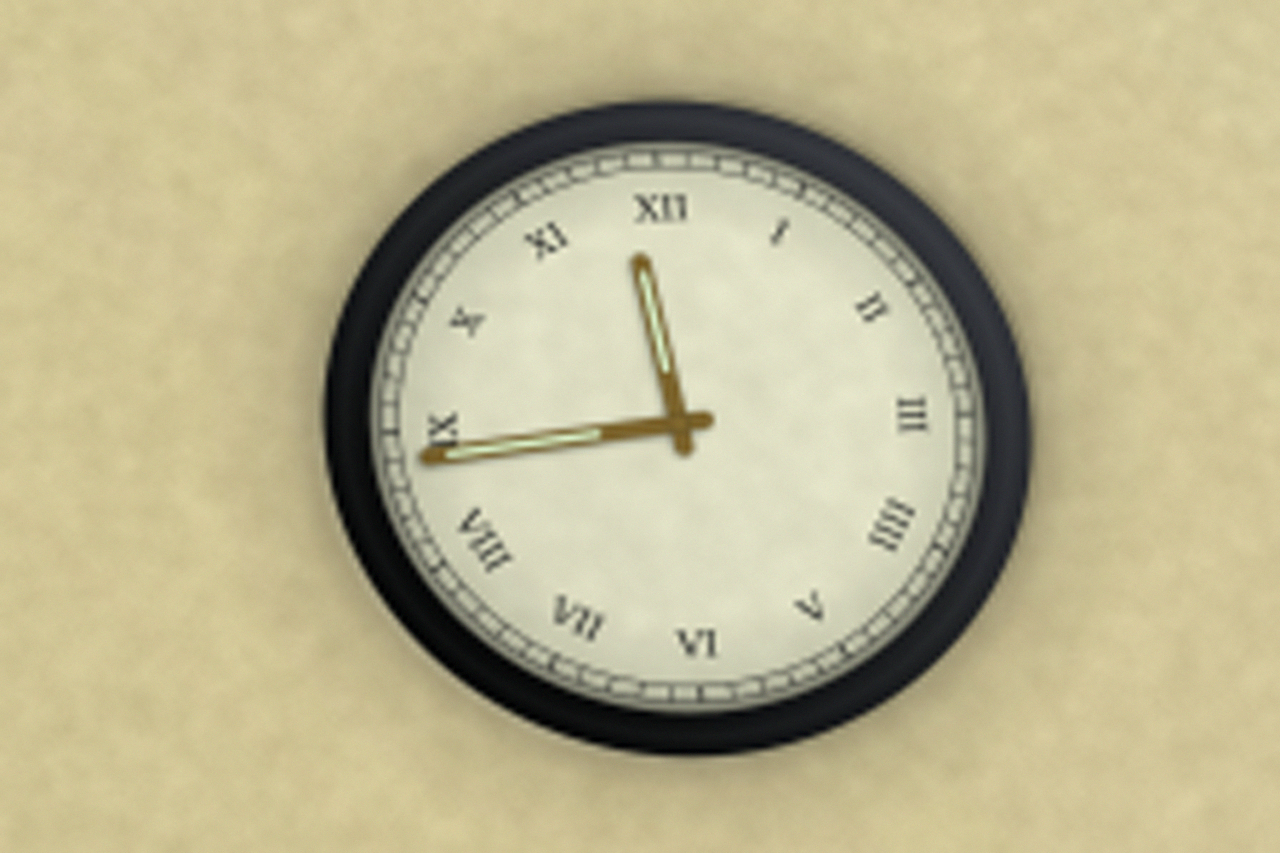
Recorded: 11h44
